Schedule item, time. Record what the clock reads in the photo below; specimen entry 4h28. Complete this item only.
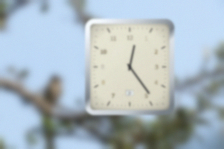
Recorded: 12h24
